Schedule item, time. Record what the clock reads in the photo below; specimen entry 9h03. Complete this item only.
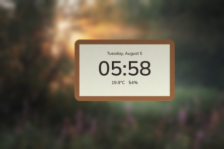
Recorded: 5h58
